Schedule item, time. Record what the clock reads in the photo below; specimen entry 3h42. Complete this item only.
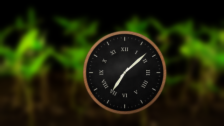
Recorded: 7h08
